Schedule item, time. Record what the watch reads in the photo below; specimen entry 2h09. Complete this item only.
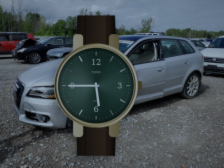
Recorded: 5h45
